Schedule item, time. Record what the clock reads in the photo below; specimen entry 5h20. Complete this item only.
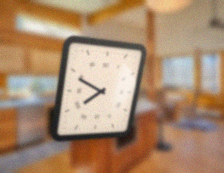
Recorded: 7h49
